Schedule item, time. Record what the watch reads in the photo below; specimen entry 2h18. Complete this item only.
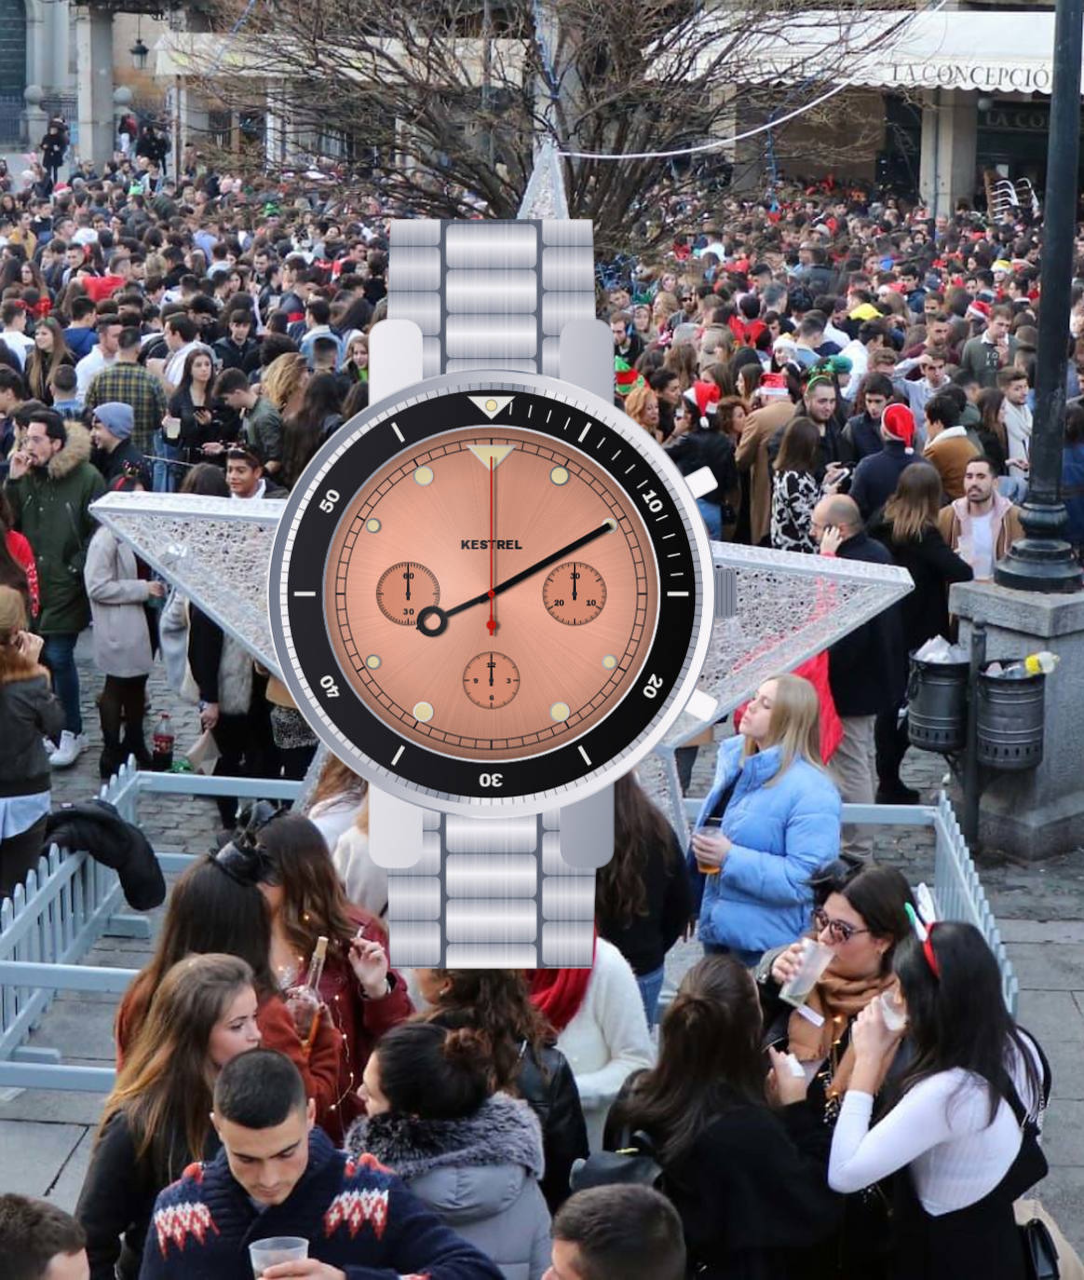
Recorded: 8h10
